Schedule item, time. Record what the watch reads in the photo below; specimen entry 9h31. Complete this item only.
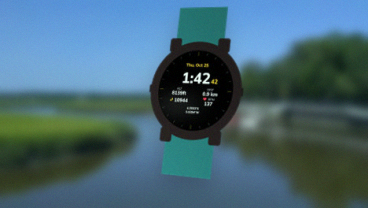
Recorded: 1h42
